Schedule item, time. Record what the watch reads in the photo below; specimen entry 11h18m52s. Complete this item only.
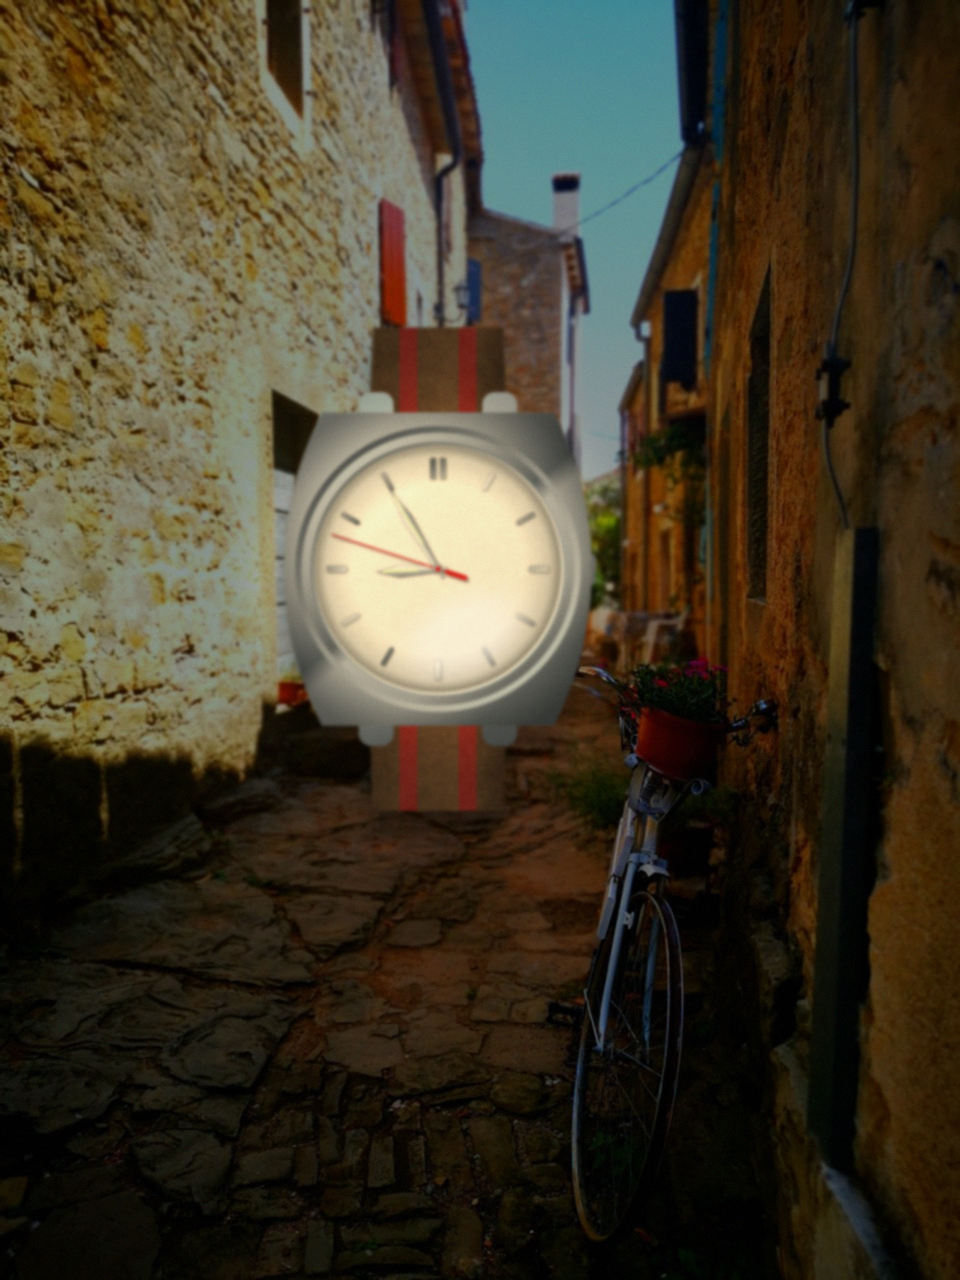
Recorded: 8h54m48s
